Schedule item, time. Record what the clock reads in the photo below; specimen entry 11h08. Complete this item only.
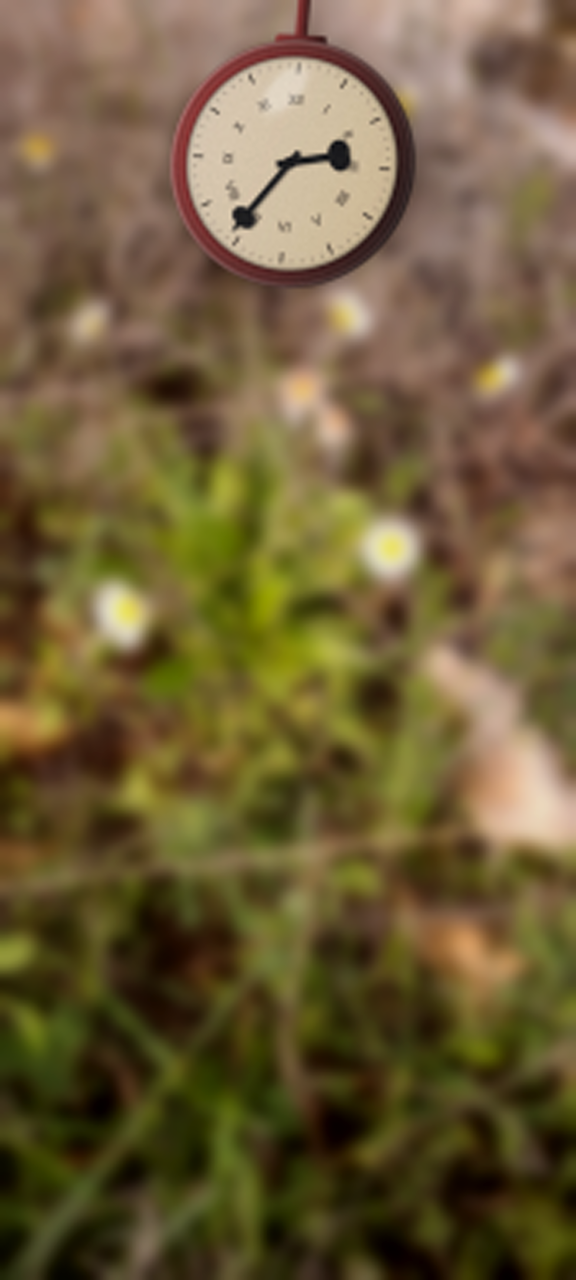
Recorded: 2h36
